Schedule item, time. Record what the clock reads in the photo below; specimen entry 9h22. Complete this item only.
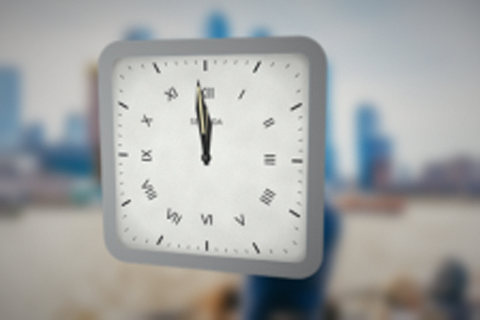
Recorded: 11h59
